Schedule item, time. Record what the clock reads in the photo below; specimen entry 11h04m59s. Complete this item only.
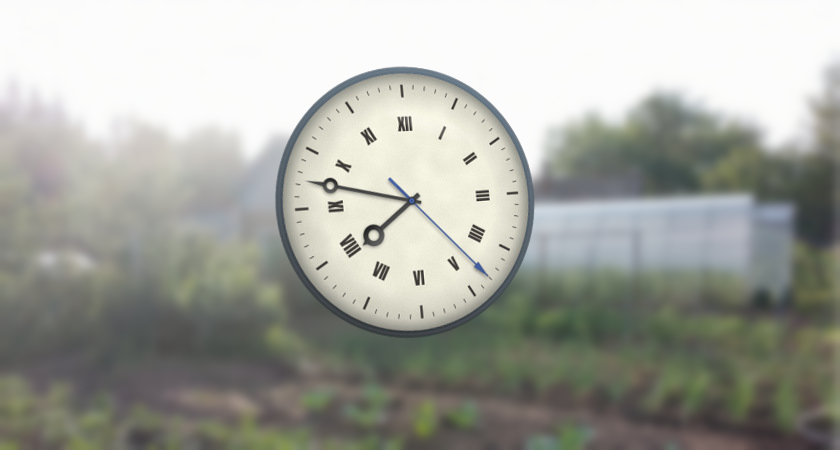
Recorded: 7h47m23s
